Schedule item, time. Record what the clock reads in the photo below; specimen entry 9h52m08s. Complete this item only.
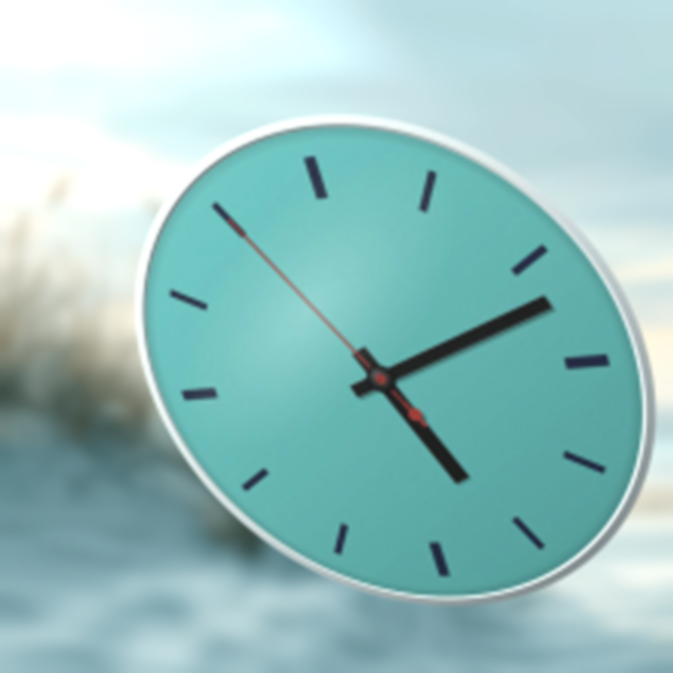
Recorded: 5h11m55s
